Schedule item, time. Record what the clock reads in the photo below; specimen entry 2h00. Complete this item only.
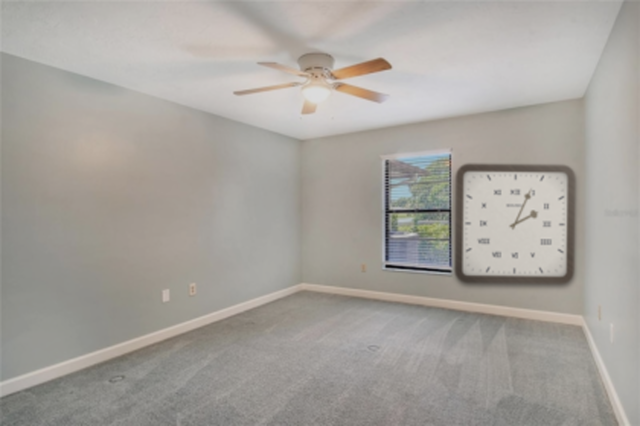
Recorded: 2h04
